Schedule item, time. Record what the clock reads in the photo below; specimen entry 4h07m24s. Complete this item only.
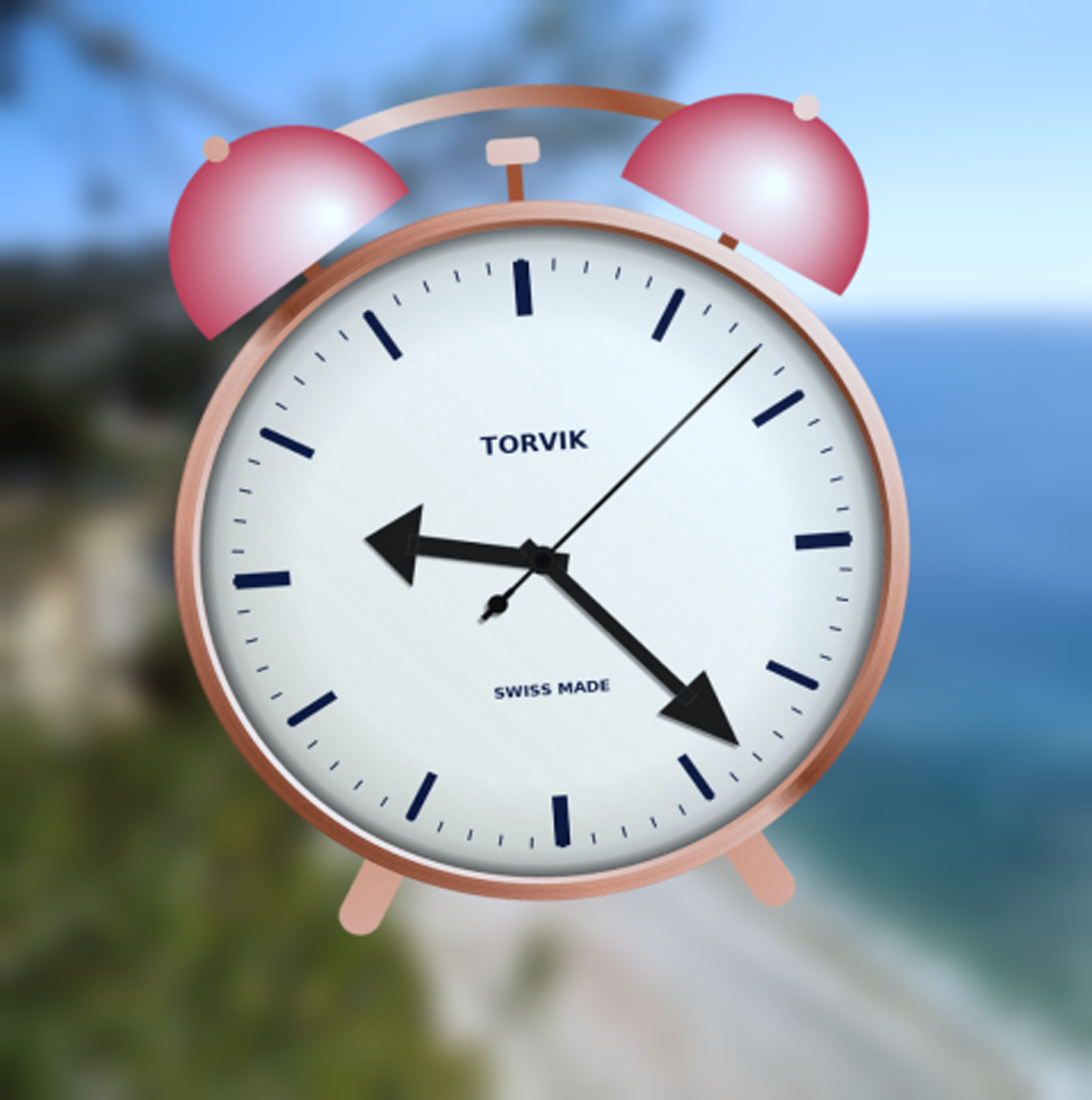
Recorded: 9h23m08s
